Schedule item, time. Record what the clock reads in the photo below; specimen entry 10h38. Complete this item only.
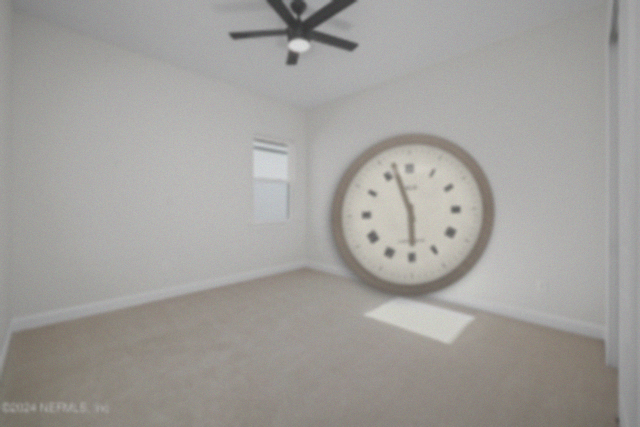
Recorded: 5h57
